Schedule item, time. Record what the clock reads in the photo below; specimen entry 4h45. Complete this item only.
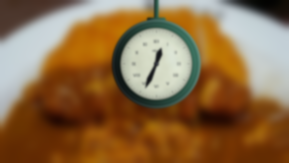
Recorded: 12h34
